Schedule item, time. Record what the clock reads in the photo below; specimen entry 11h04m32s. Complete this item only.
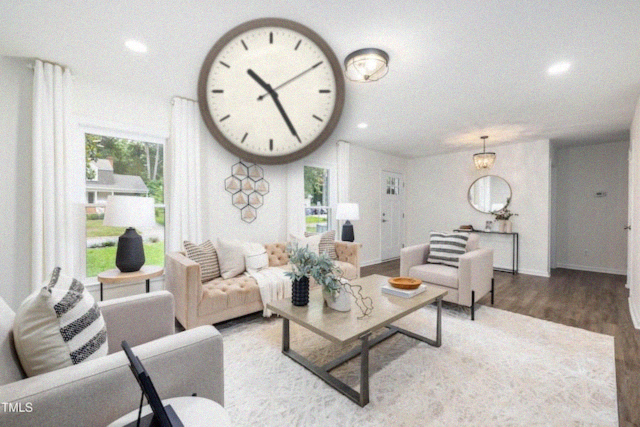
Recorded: 10h25m10s
